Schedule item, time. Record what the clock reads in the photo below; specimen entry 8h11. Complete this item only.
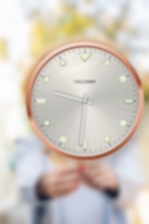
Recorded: 9h31
